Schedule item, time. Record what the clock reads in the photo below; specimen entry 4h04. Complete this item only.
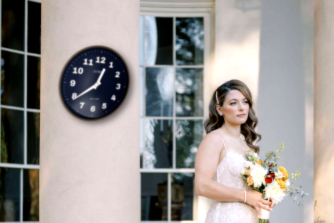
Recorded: 12h39
